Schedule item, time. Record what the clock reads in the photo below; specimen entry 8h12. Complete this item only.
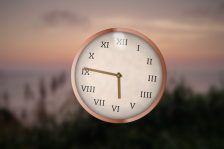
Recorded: 5h46
